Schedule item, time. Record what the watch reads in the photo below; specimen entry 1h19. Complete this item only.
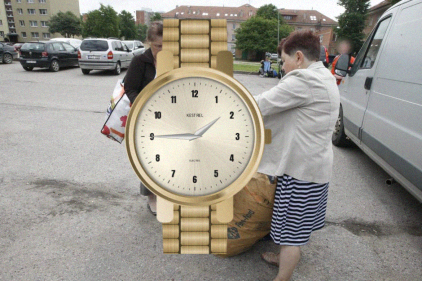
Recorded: 1h45
